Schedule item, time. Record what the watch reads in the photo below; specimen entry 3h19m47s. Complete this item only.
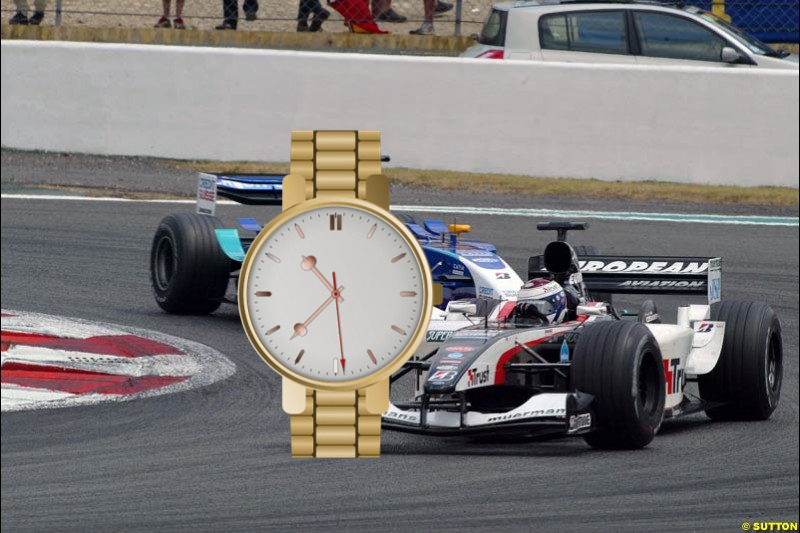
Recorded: 10h37m29s
